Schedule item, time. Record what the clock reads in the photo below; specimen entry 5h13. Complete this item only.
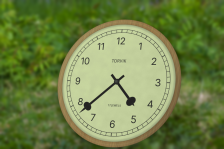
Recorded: 4h38
